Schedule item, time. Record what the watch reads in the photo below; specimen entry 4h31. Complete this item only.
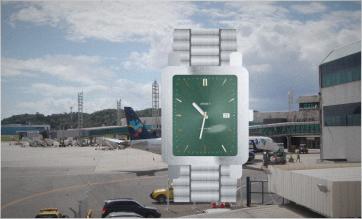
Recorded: 10h32
